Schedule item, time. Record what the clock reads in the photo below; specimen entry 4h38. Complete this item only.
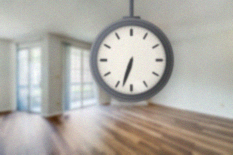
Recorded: 6h33
